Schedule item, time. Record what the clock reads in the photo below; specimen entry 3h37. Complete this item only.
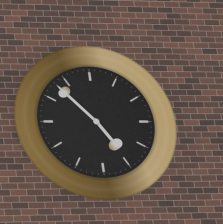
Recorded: 4h53
